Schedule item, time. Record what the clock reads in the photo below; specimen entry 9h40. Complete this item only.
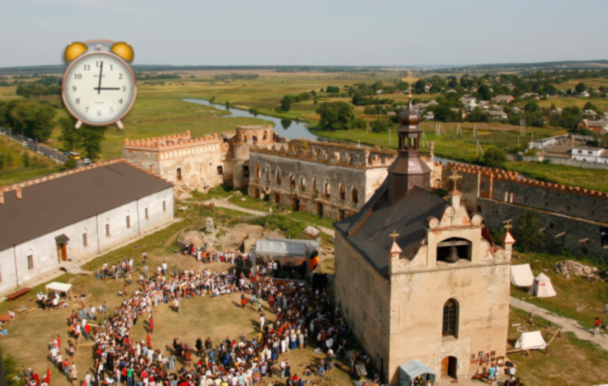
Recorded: 3h01
